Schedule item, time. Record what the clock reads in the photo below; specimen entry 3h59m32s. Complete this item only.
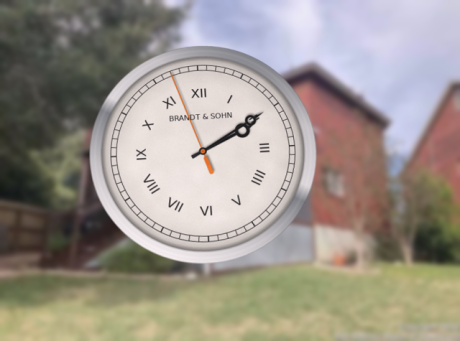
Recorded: 2h09m57s
